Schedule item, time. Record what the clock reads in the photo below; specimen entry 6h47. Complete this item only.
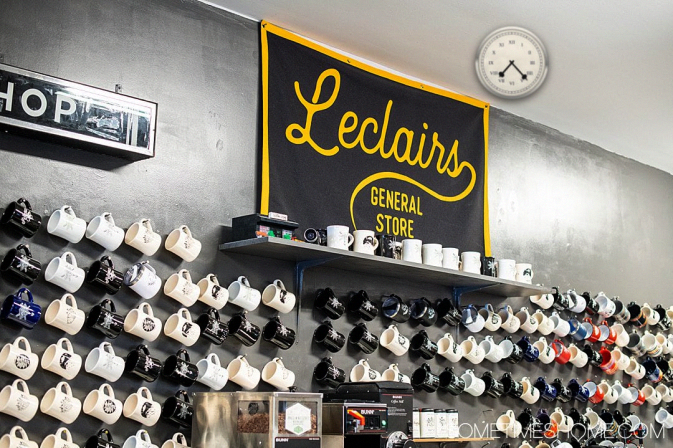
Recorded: 7h23
